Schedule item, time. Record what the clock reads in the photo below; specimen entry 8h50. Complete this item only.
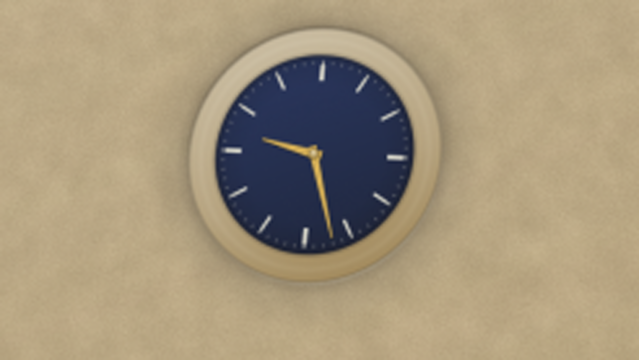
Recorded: 9h27
